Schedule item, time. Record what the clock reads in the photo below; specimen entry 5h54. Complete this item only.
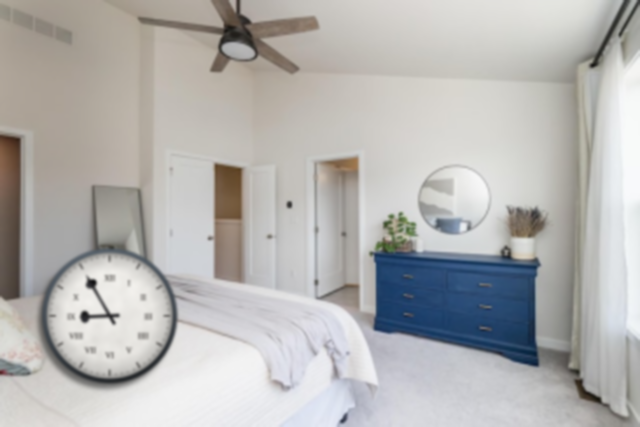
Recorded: 8h55
